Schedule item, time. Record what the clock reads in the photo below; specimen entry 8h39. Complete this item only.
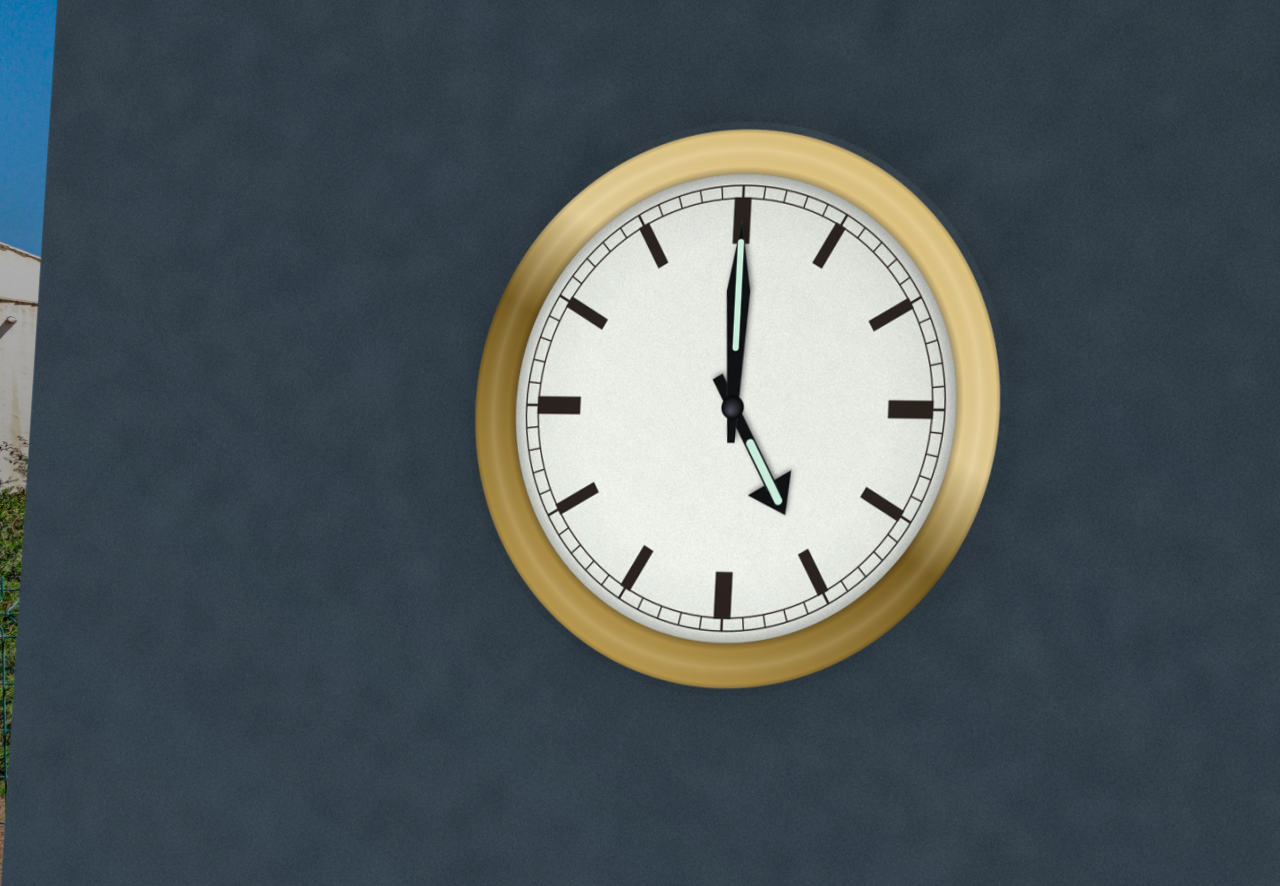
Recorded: 5h00
